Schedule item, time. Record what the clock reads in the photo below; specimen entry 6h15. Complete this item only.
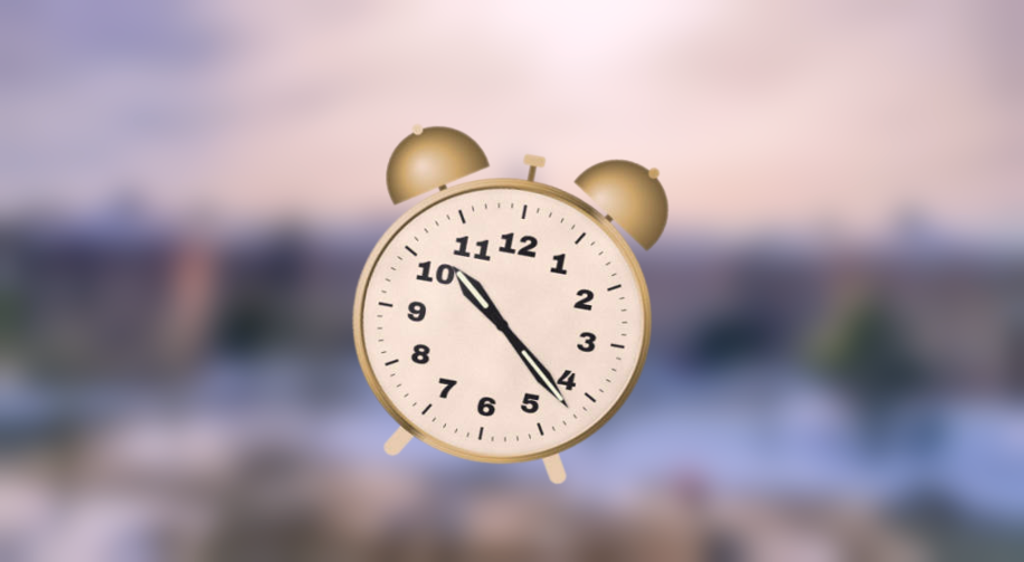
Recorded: 10h22
